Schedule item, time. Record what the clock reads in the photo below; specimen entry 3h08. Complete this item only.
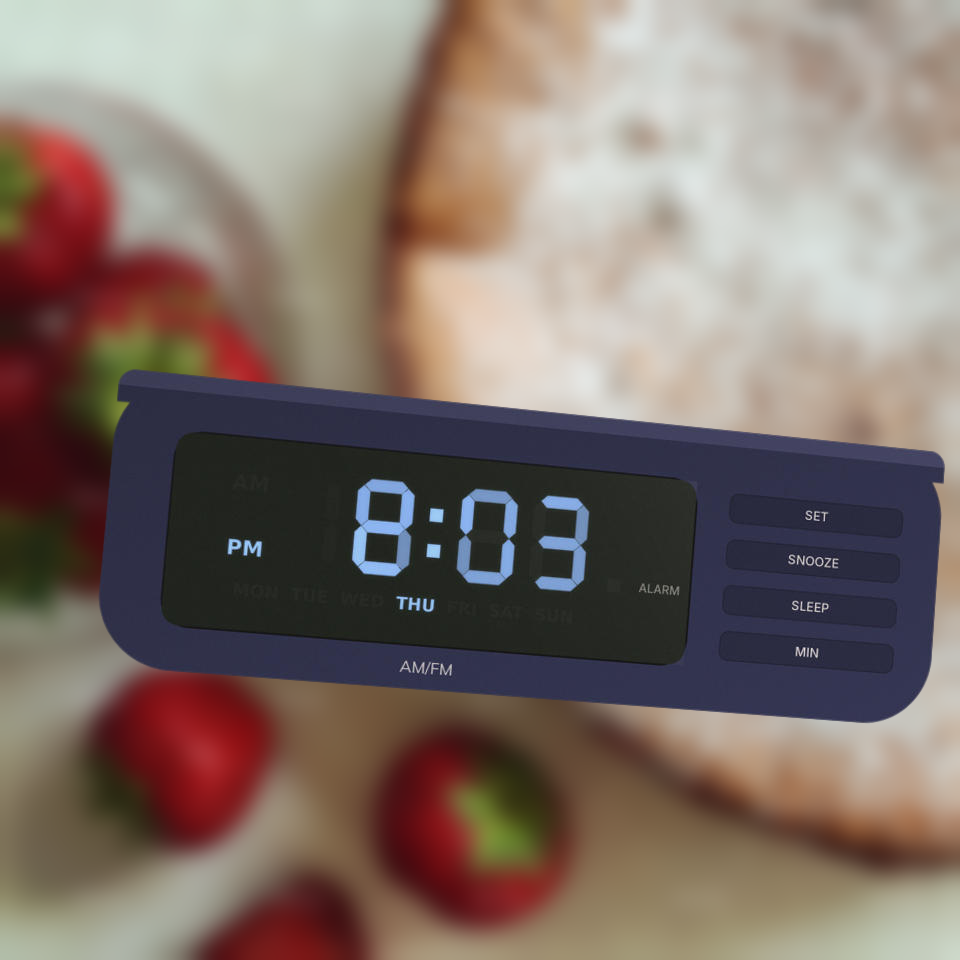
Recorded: 8h03
